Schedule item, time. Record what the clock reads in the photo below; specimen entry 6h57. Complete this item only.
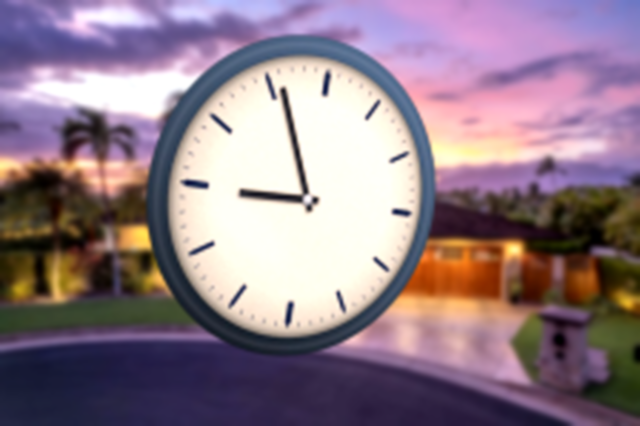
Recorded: 8h56
